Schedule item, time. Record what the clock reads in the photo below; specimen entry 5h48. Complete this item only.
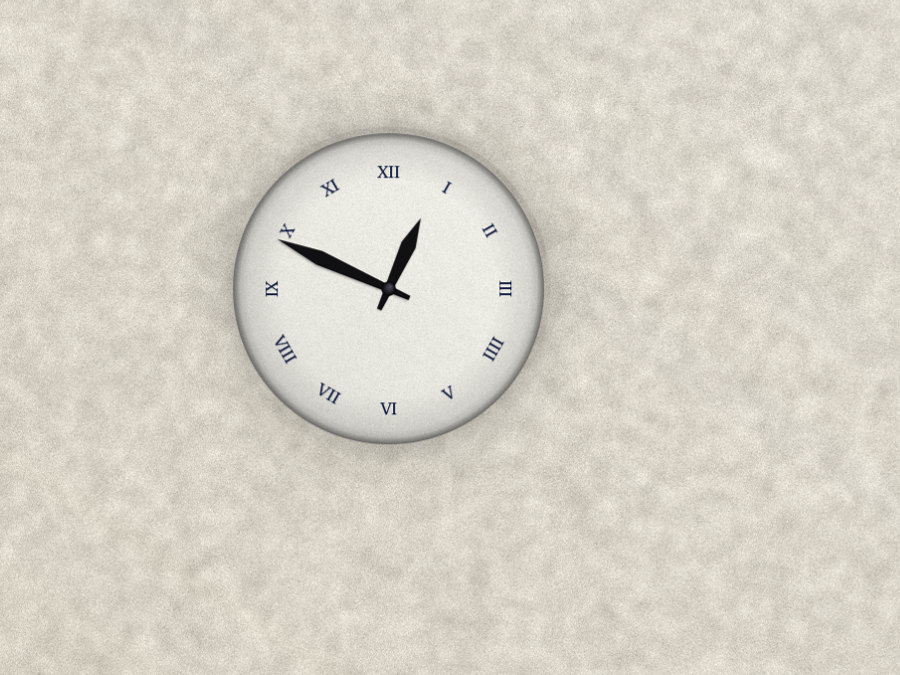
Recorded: 12h49
